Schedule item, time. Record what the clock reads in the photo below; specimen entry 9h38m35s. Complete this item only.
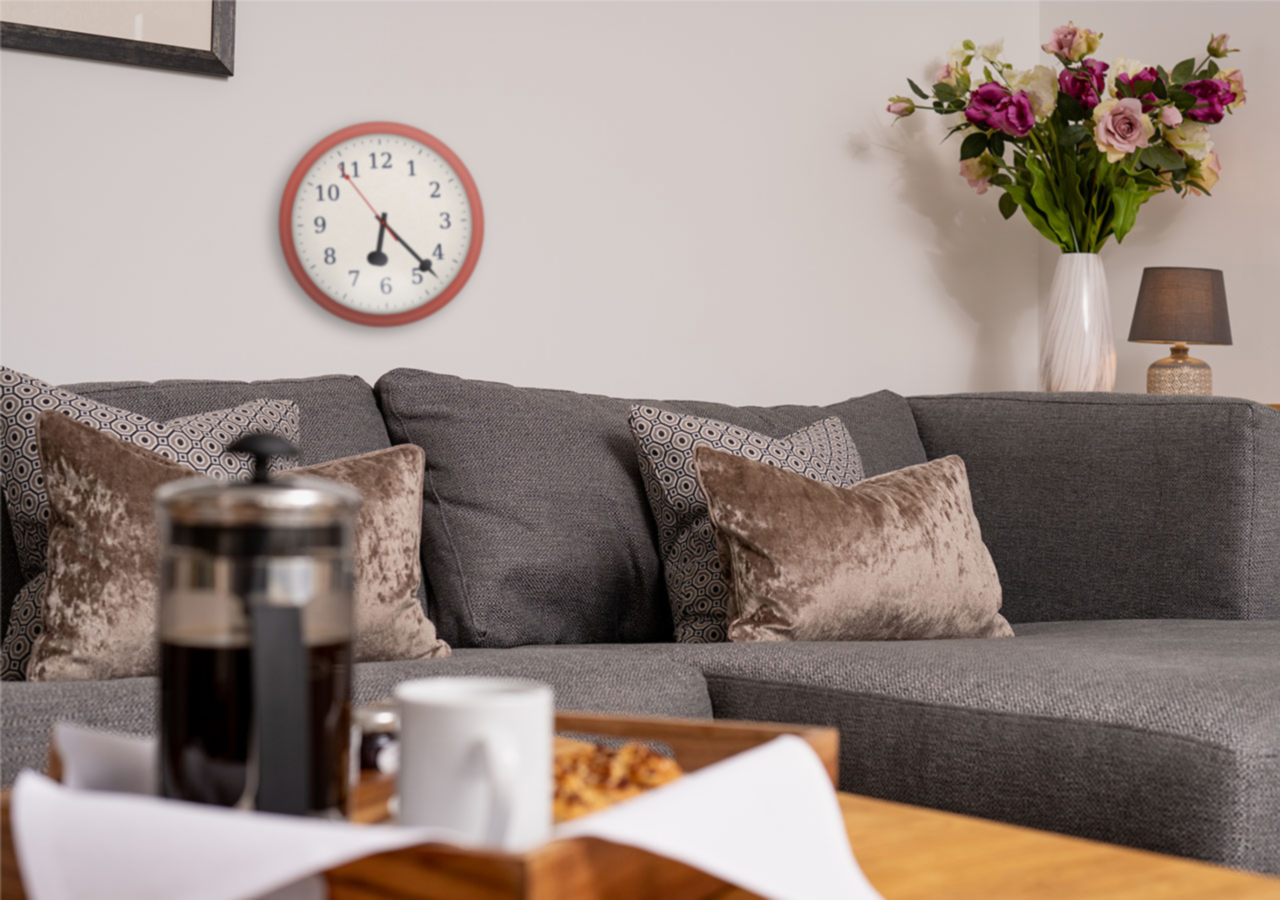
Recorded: 6h22m54s
